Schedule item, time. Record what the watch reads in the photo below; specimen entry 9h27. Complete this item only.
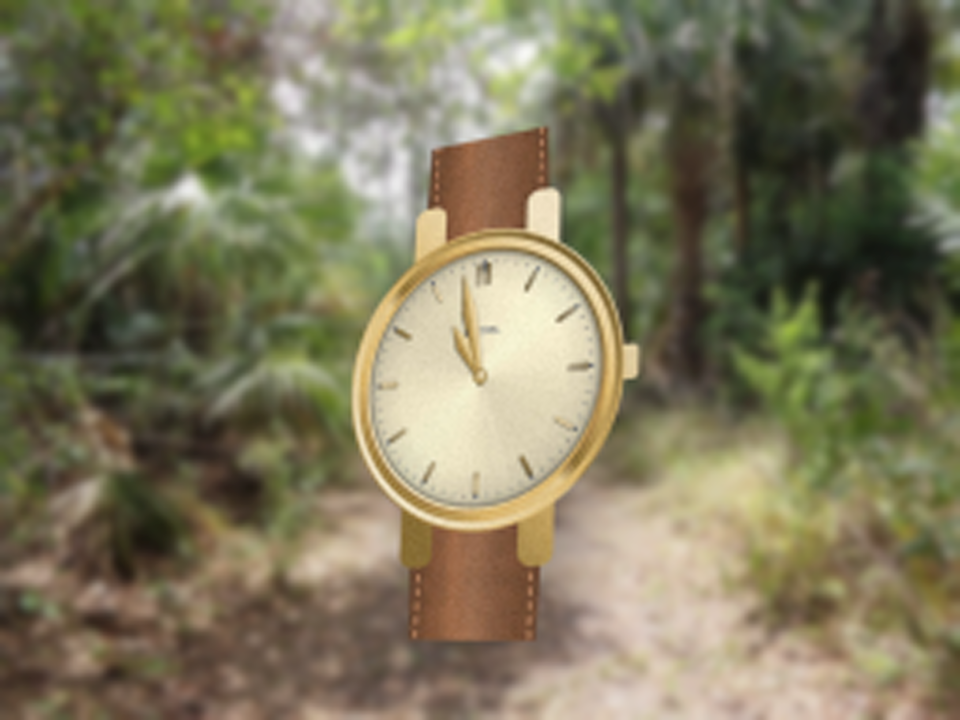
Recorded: 10h58
